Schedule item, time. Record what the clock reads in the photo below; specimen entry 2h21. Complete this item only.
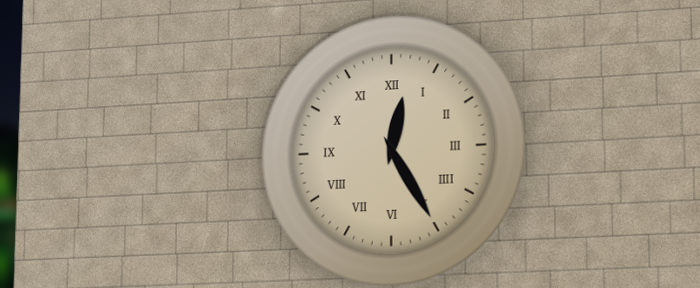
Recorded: 12h25
